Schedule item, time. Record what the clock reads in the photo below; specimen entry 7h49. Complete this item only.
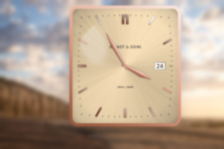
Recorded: 3h55
